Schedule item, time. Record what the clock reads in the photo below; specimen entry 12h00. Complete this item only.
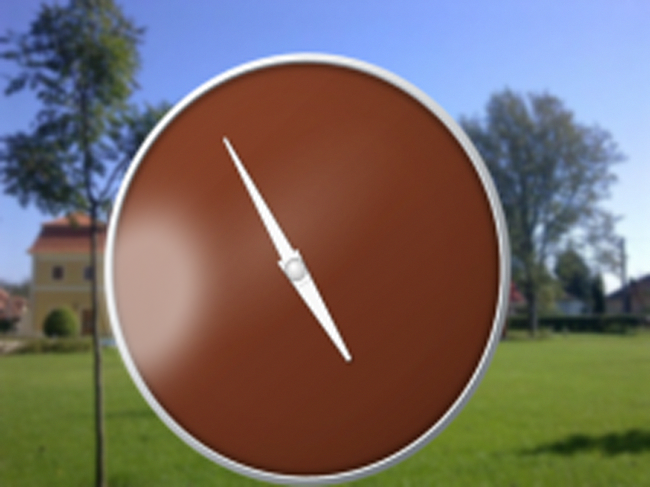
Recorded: 4h55
